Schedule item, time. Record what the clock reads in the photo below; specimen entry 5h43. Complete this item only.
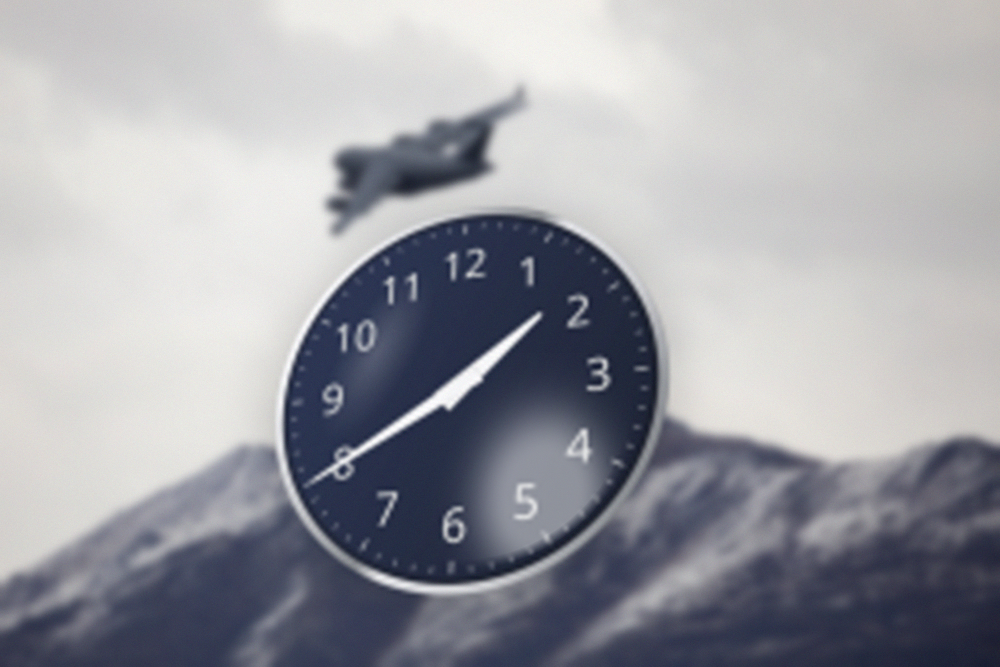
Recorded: 1h40
